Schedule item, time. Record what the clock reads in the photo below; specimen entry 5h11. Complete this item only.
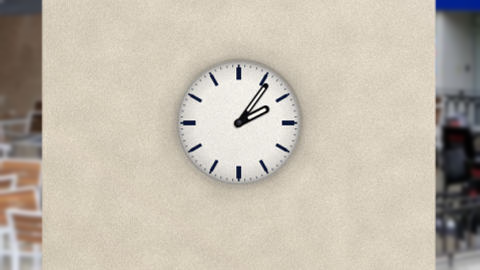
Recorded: 2h06
